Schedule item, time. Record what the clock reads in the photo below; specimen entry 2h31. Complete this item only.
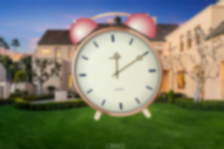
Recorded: 12h10
